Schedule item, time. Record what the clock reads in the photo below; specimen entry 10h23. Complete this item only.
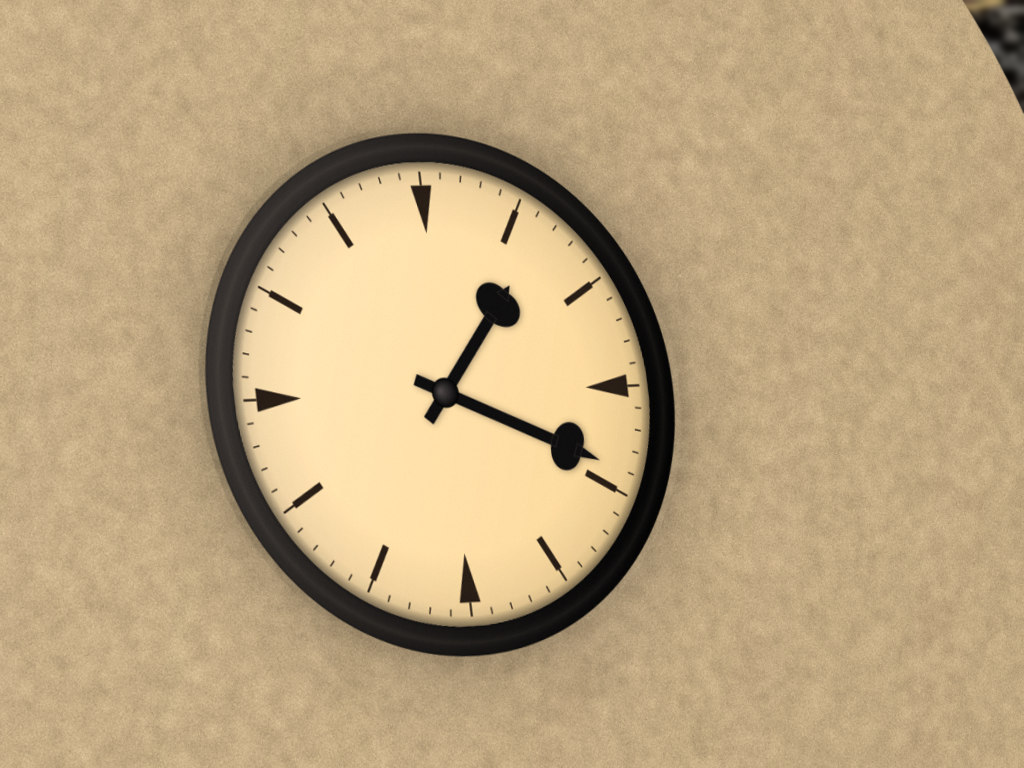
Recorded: 1h19
